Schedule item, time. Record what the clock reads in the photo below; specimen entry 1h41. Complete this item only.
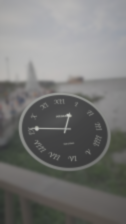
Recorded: 12h46
